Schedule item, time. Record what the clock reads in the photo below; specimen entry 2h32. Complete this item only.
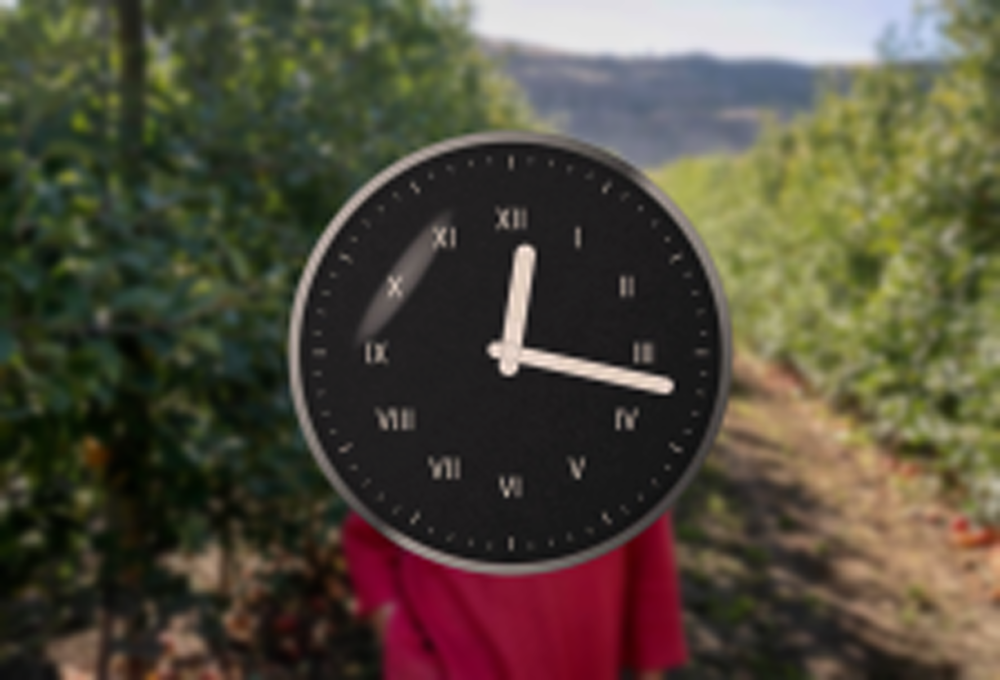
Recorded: 12h17
